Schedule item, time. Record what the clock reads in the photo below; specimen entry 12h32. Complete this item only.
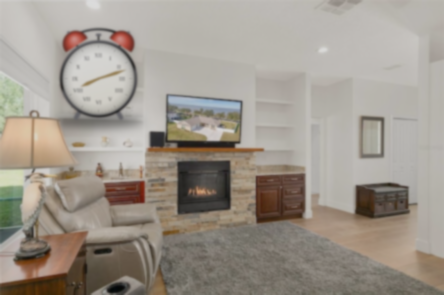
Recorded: 8h12
